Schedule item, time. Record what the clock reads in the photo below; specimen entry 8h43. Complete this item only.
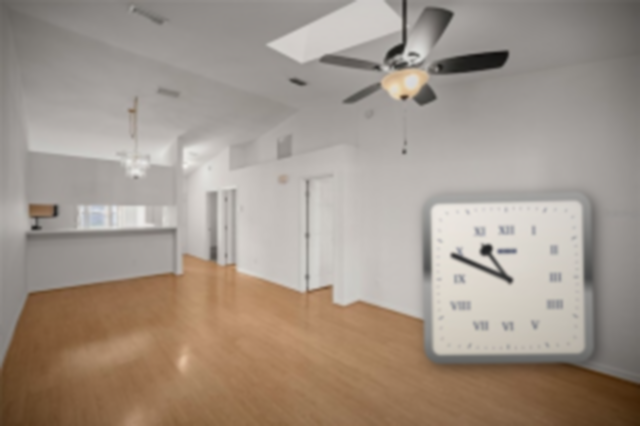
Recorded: 10h49
